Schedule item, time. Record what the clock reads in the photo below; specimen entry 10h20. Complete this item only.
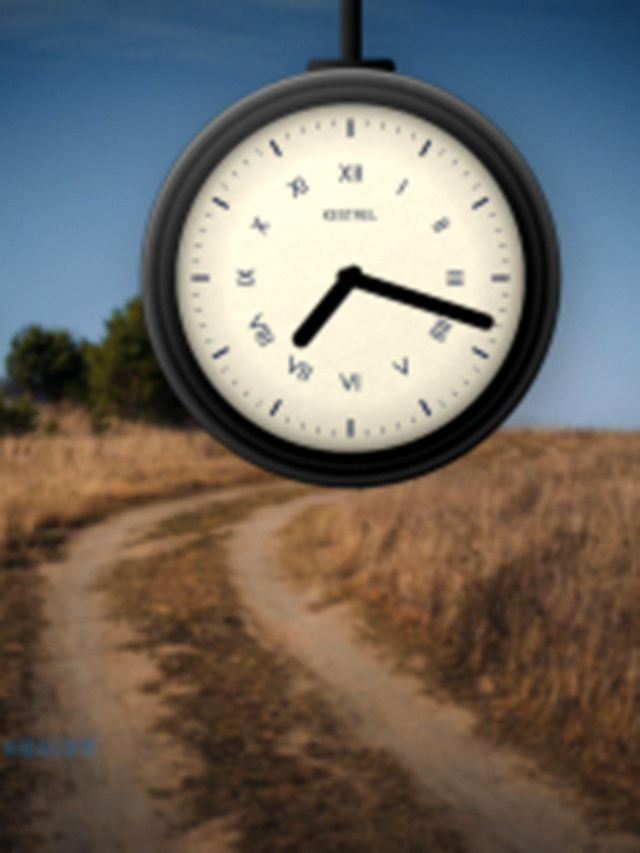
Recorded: 7h18
